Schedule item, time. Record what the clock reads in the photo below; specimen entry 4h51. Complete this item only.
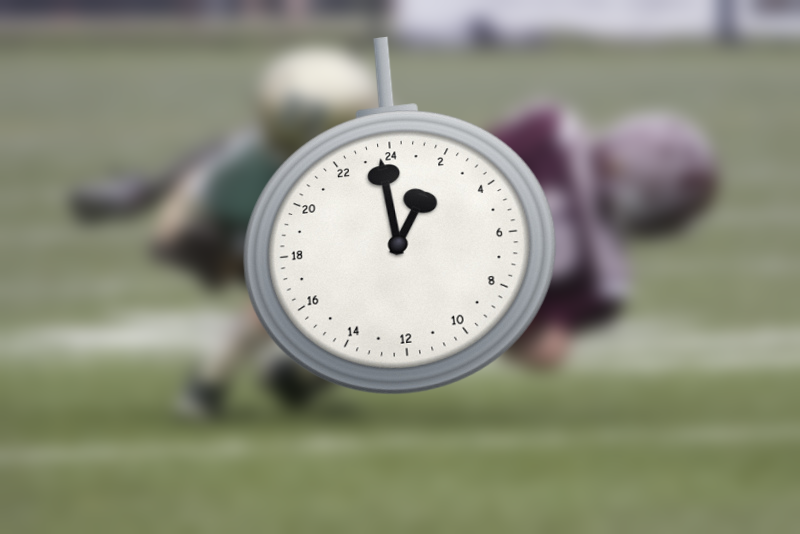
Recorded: 1h59
